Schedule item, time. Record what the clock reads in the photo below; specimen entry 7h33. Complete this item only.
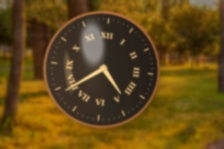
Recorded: 4h39
